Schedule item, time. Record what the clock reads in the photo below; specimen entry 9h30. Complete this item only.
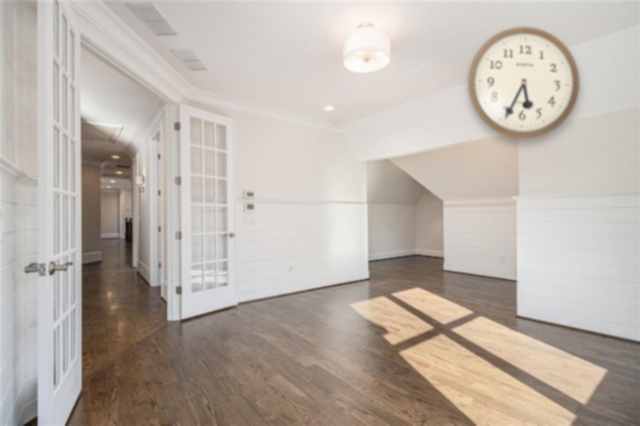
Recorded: 5h34
